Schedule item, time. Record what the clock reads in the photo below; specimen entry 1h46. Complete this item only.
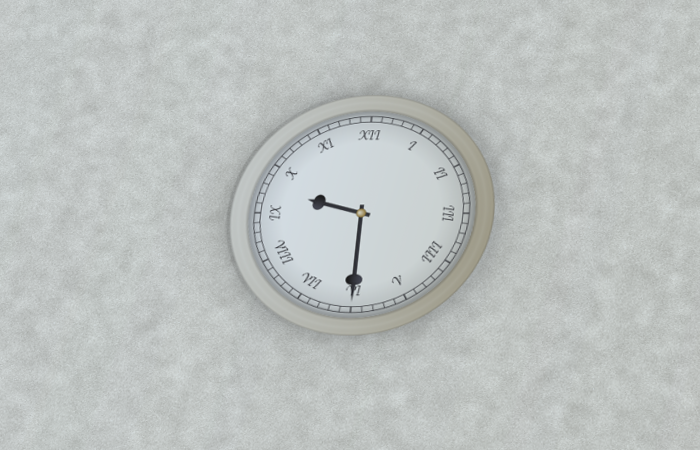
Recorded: 9h30
